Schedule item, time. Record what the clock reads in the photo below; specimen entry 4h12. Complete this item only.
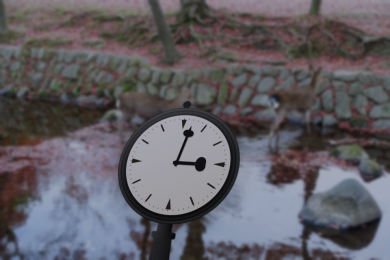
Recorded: 3h02
